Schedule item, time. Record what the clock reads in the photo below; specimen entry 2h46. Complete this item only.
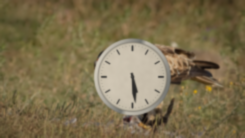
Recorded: 5h29
